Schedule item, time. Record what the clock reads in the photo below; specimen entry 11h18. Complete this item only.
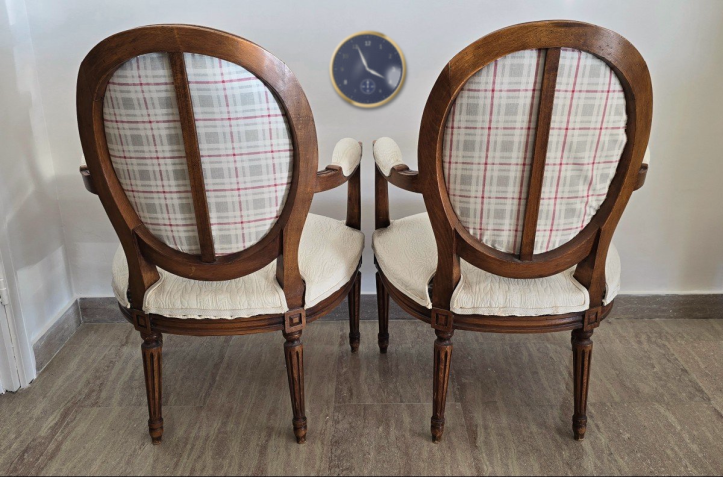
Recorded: 3h56
